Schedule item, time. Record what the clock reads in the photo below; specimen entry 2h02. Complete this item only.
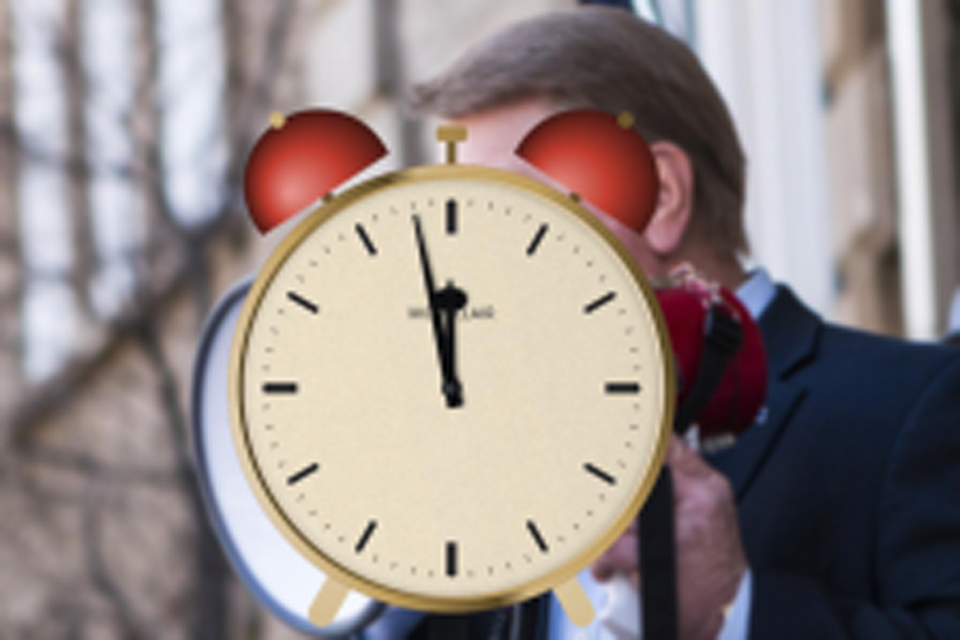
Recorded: 11h58
